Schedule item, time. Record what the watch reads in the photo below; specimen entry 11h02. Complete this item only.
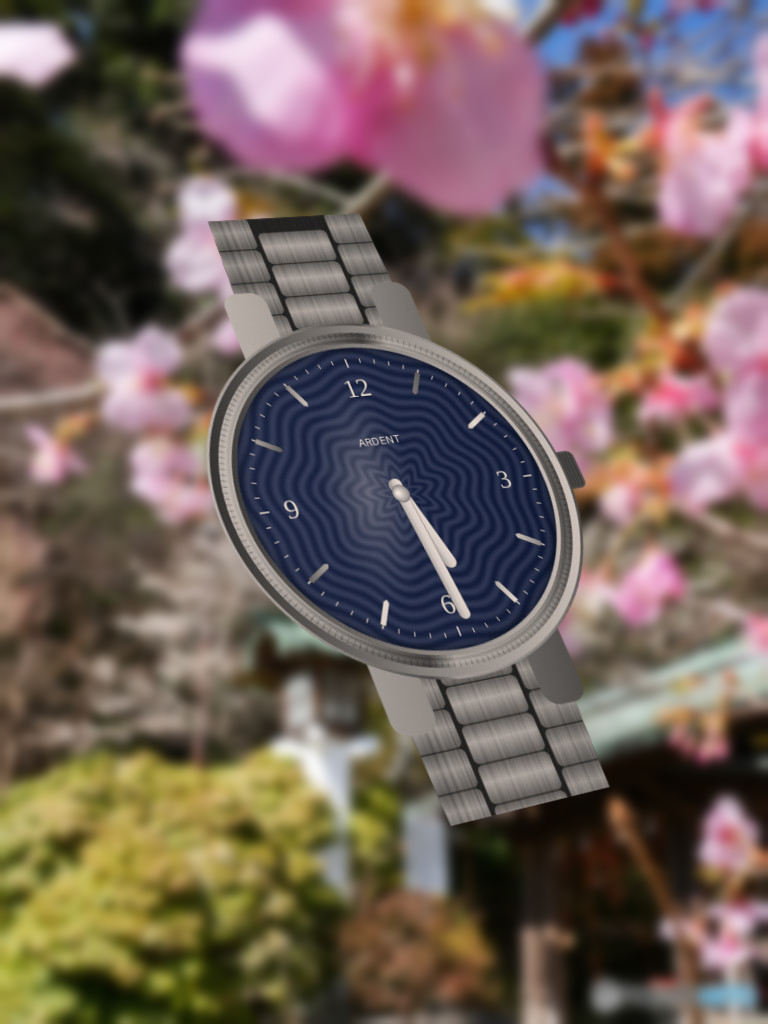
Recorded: 5h29
